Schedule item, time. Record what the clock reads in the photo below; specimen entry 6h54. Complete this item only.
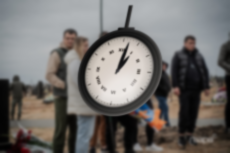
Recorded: 1h02
